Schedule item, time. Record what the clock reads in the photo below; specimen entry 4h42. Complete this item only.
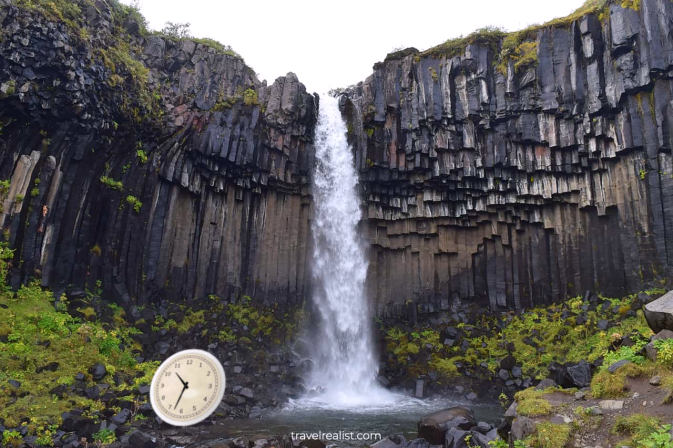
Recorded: 10h33
